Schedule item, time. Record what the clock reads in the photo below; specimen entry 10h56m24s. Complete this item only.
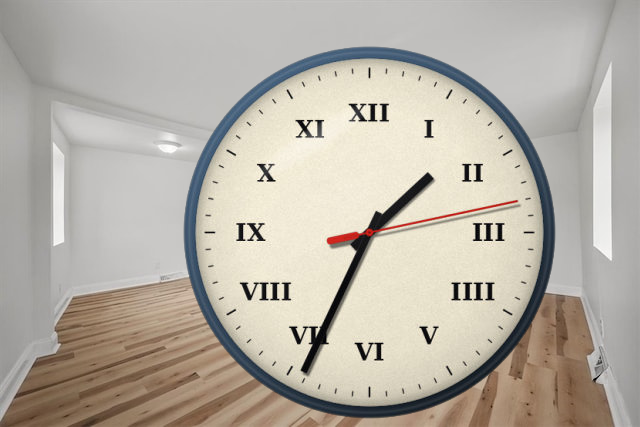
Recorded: 1h34m13s
